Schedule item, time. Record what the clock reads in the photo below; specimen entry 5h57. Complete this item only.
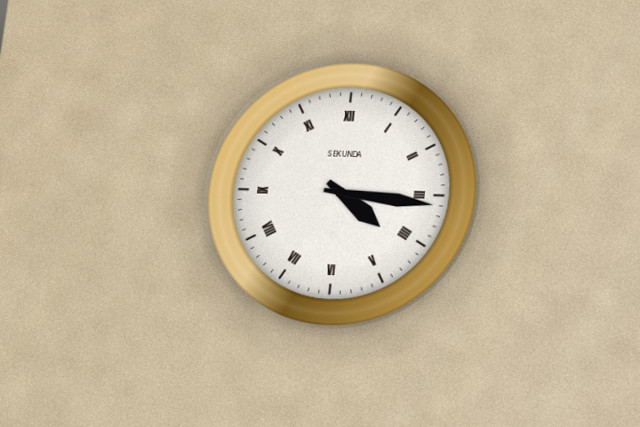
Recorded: 4h16
